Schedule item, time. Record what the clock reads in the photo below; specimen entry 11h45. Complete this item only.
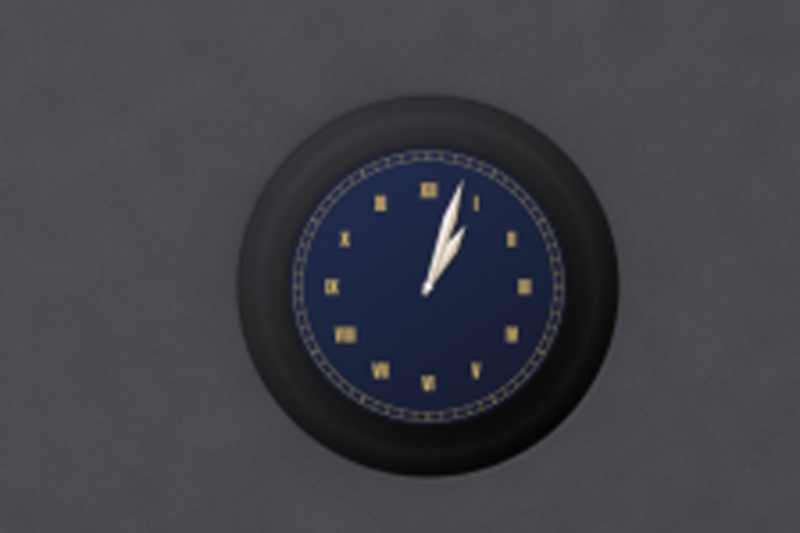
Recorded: 1h03
